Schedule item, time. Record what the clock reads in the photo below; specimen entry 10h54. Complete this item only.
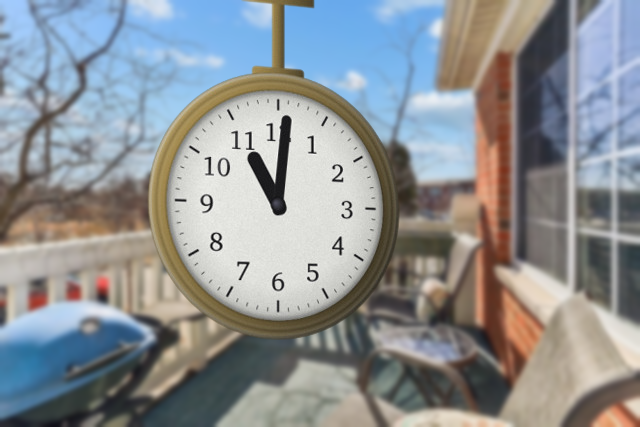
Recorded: 11h01
